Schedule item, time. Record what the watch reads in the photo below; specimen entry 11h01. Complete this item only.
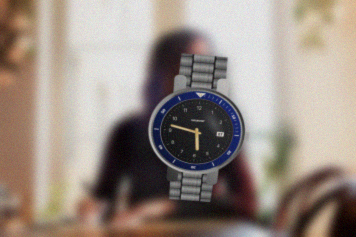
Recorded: 5h47
